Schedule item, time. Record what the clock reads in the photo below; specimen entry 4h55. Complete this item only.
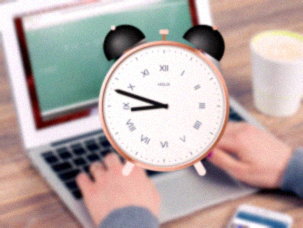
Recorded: 8h48
